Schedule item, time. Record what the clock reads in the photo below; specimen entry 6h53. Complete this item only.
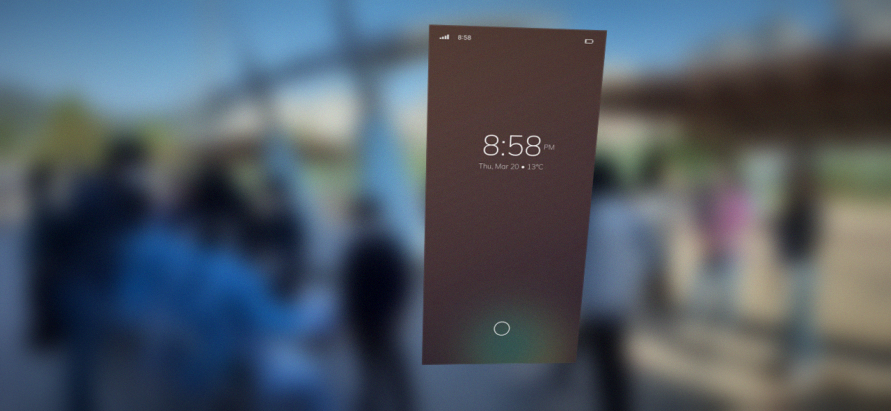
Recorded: 8h58
